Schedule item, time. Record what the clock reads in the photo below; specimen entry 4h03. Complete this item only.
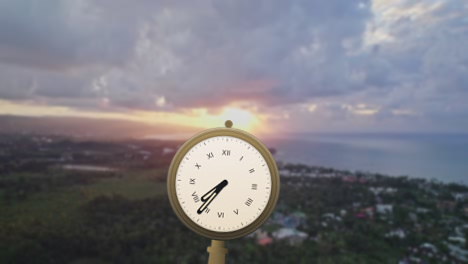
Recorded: 7h36
